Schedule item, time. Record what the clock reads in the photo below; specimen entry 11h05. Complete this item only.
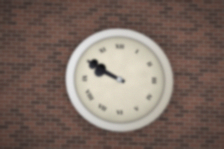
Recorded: 9h50
